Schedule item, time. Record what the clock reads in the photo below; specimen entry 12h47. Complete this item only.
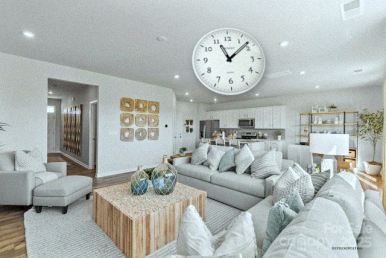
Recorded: 11h08
